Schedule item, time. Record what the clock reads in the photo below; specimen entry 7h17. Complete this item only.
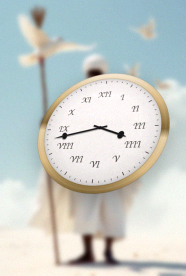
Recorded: 3h43
